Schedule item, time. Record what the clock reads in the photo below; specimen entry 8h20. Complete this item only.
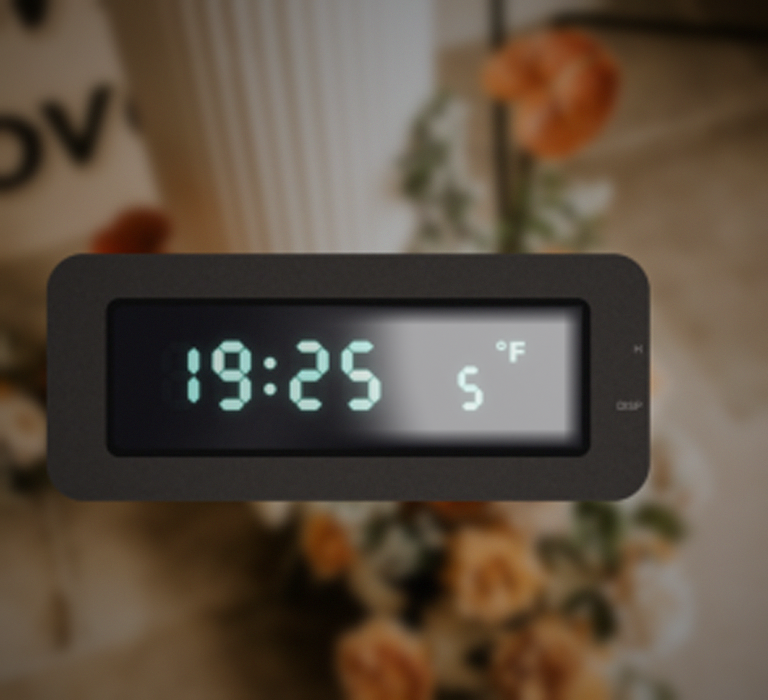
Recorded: 19h25
